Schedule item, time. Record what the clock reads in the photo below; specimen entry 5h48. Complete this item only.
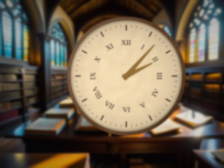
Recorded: 2h07
